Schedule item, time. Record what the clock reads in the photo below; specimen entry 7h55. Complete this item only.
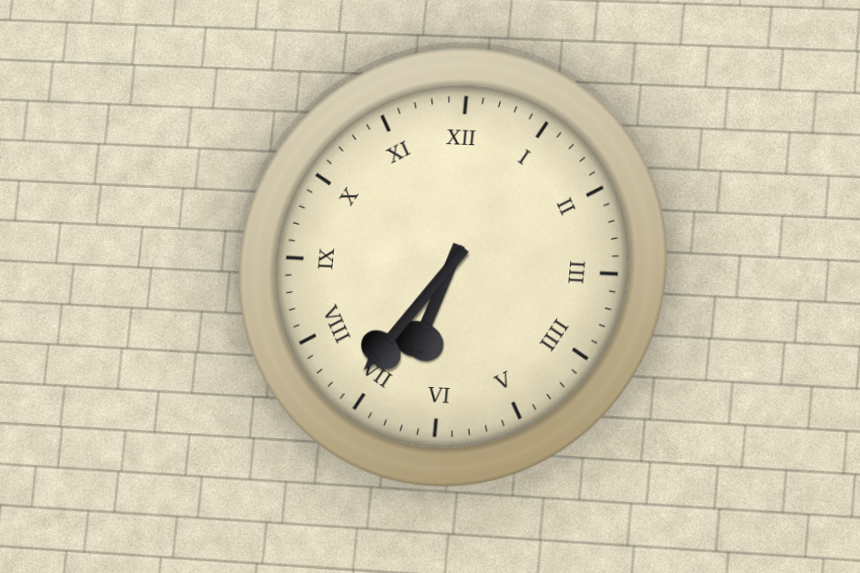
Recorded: 6h36
